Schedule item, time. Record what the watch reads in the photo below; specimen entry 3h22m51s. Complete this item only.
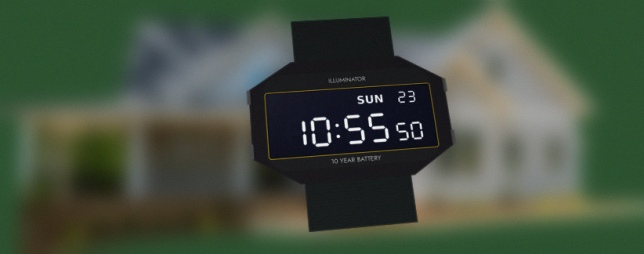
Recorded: 10h55m50s
